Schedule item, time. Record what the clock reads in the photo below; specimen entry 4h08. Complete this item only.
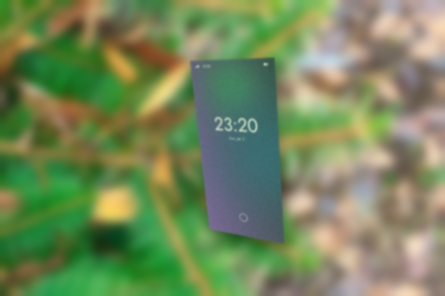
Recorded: 23h20
